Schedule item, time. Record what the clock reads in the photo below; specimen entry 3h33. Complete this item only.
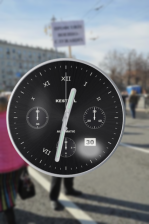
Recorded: 12h32
